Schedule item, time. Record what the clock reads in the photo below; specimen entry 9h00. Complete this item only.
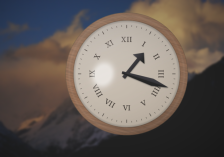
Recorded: 1h18
